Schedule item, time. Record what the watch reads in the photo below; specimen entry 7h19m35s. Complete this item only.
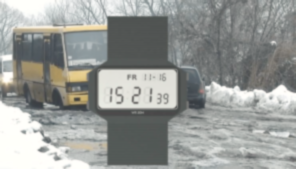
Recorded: 15h21m39s
